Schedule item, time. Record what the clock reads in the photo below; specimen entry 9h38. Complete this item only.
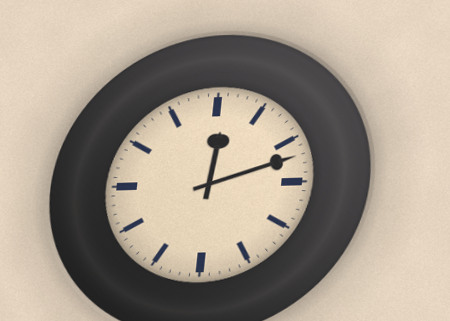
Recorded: 12h12
